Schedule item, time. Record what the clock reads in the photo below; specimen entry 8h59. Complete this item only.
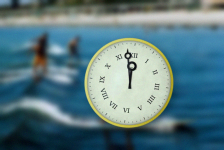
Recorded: 11h58
